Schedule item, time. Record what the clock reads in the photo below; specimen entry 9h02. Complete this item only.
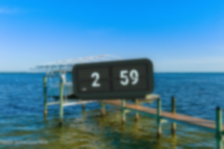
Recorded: 2h59
